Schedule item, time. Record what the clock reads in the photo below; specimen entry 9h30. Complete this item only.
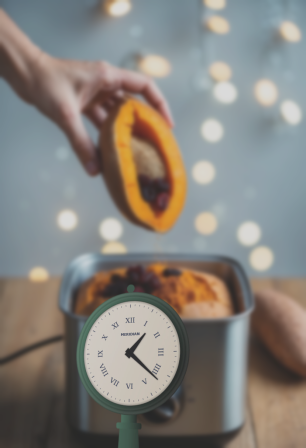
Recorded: 1h22
